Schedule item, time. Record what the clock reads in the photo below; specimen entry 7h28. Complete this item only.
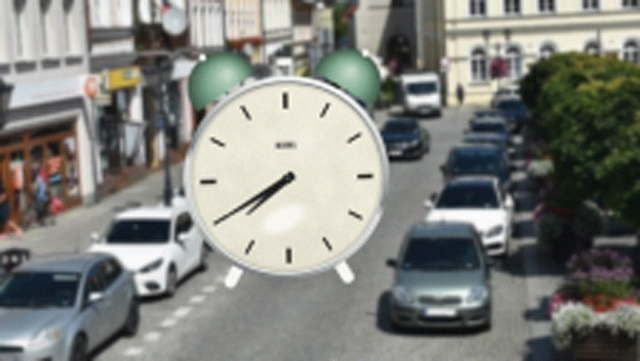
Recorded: 7h40
